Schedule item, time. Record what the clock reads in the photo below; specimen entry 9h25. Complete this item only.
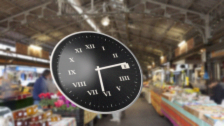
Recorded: 6h14
